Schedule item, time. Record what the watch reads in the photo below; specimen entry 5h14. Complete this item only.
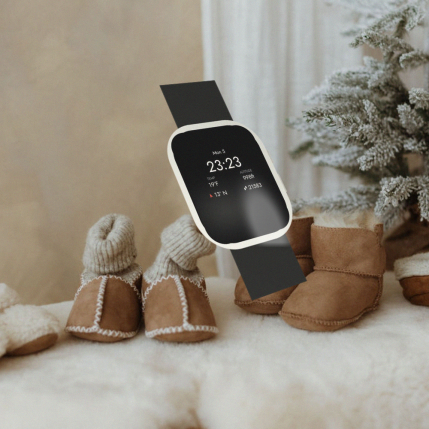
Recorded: 23h23
